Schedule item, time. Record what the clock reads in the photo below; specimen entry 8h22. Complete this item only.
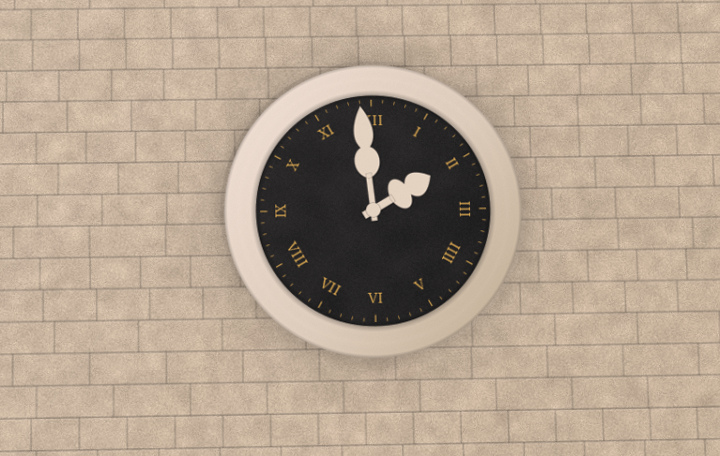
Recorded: 1h59
